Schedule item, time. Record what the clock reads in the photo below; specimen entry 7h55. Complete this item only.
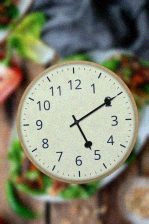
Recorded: 5h10
